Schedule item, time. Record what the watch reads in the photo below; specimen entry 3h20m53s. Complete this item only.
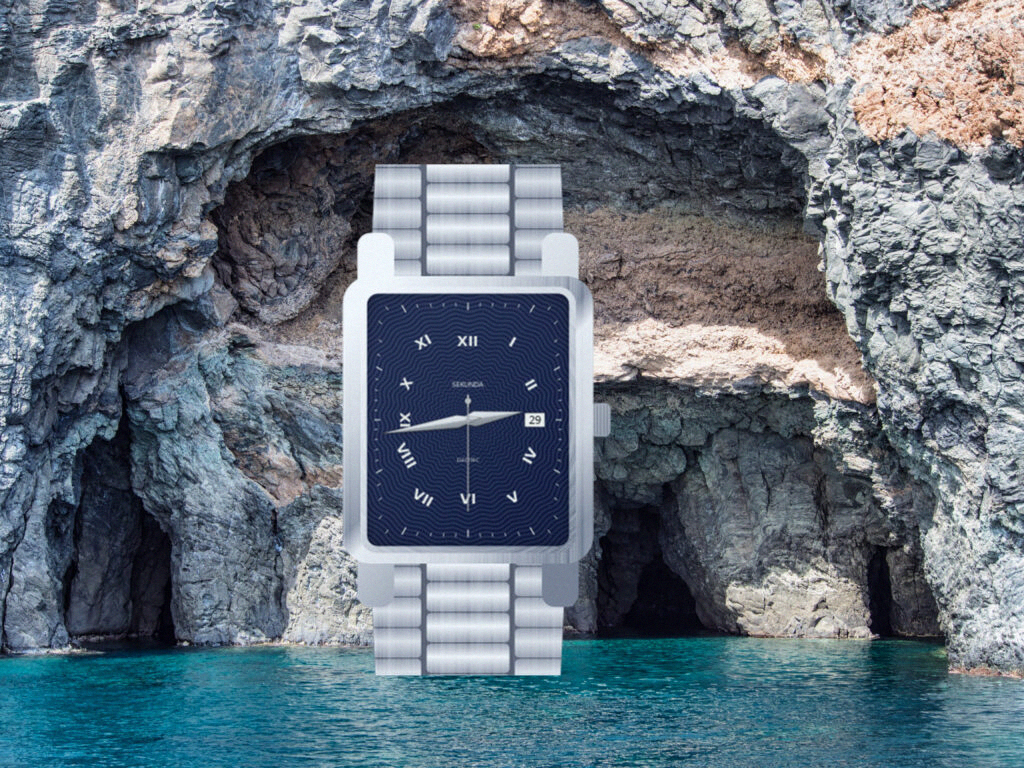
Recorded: 2h43m30s
